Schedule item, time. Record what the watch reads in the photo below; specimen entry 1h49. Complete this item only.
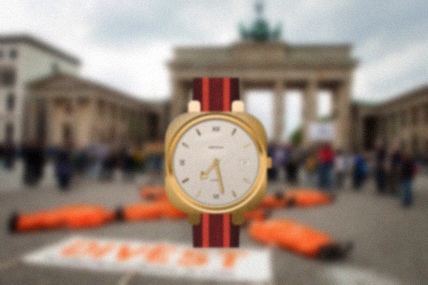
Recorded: 7h28
